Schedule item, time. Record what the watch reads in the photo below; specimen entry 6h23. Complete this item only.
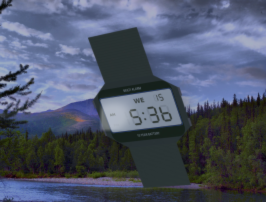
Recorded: 5h36
